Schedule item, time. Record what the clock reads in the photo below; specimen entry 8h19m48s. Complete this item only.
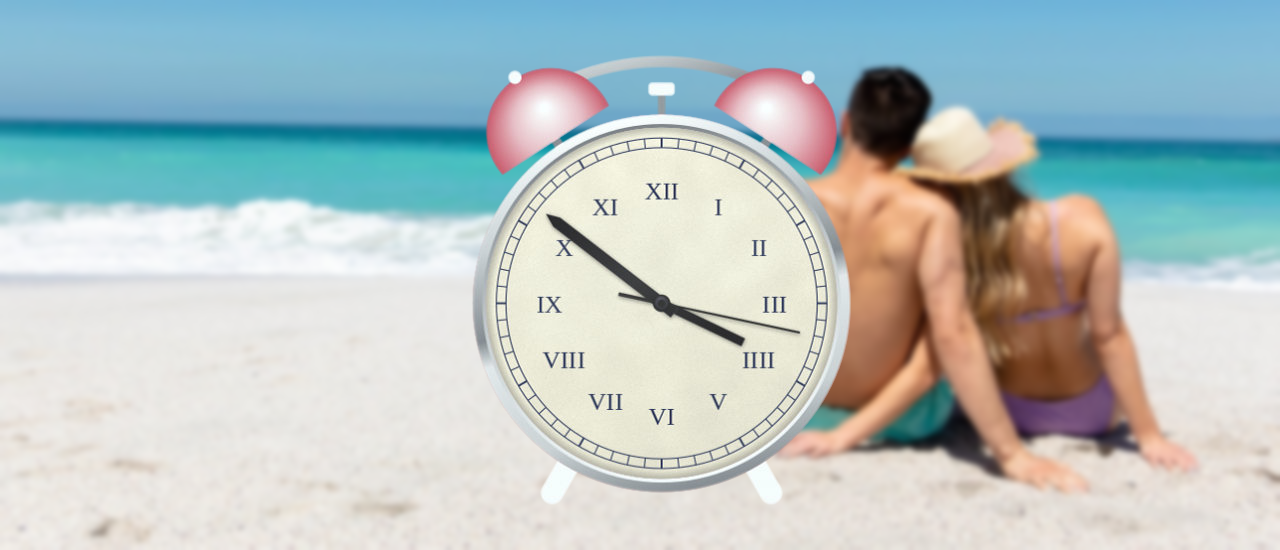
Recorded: 3h51m17s
